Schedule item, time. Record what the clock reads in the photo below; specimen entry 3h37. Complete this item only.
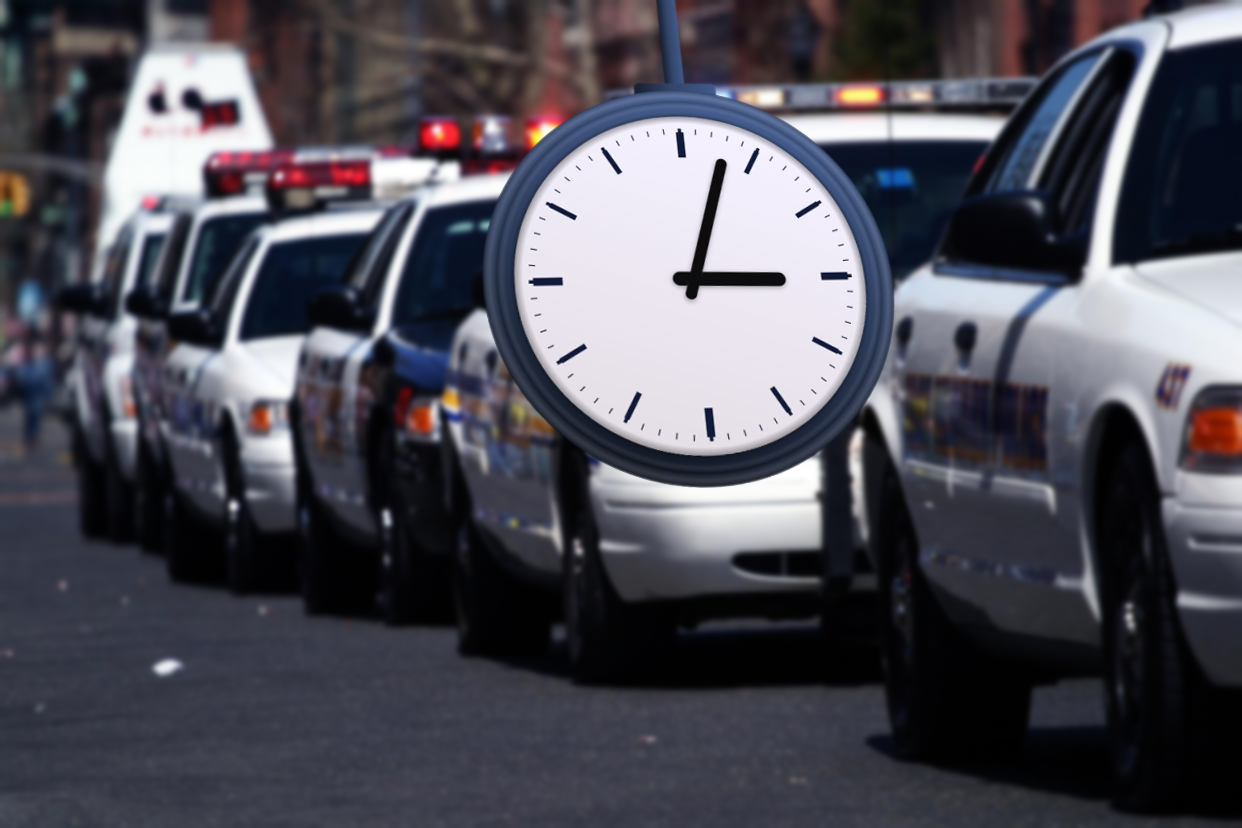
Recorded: 3h03
